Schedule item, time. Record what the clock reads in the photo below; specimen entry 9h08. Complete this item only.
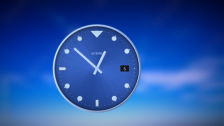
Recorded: 12h52
